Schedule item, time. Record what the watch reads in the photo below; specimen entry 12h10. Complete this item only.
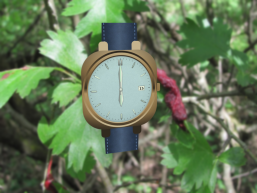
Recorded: 6h00
